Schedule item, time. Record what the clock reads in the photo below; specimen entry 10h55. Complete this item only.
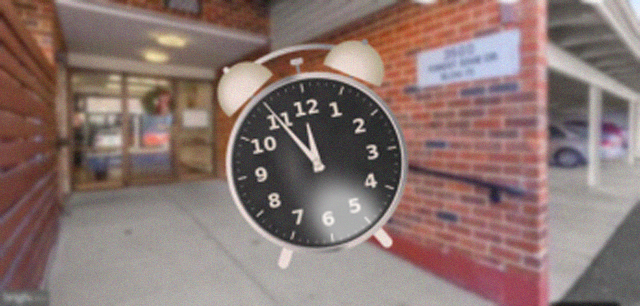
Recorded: 11h55
